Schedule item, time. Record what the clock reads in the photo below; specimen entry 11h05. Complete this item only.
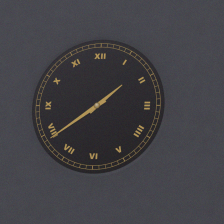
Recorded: 1h39
